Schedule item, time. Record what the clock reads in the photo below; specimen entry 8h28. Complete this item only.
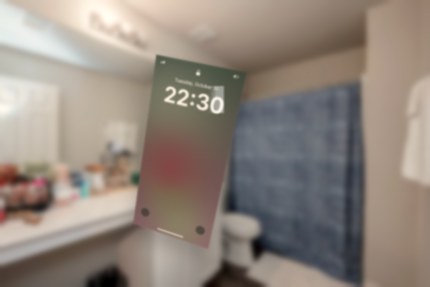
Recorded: 22h30
